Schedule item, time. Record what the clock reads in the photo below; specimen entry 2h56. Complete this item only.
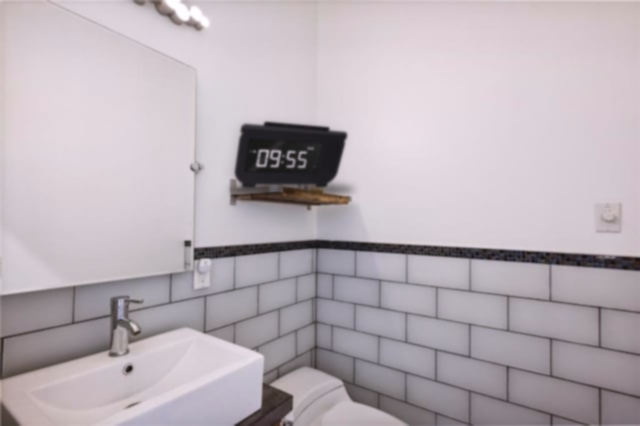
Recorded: 9h55
